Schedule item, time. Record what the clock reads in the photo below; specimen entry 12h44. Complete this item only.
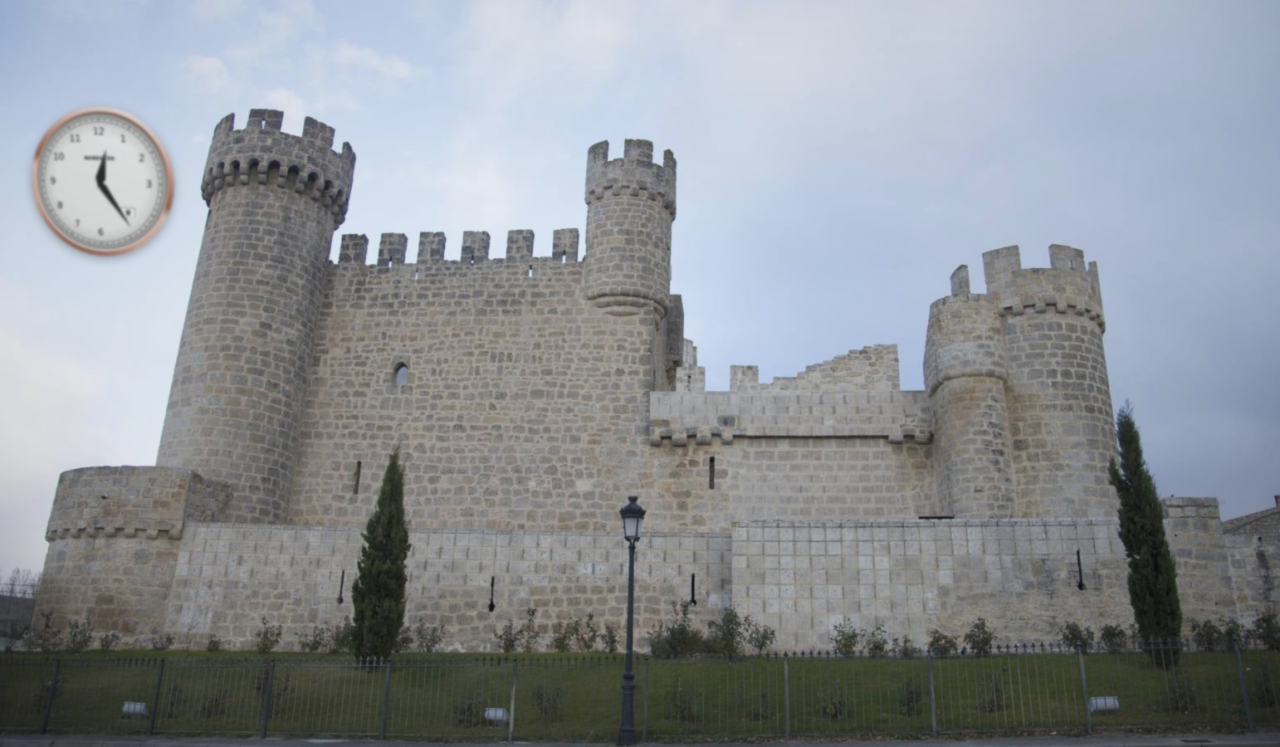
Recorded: 12h24
